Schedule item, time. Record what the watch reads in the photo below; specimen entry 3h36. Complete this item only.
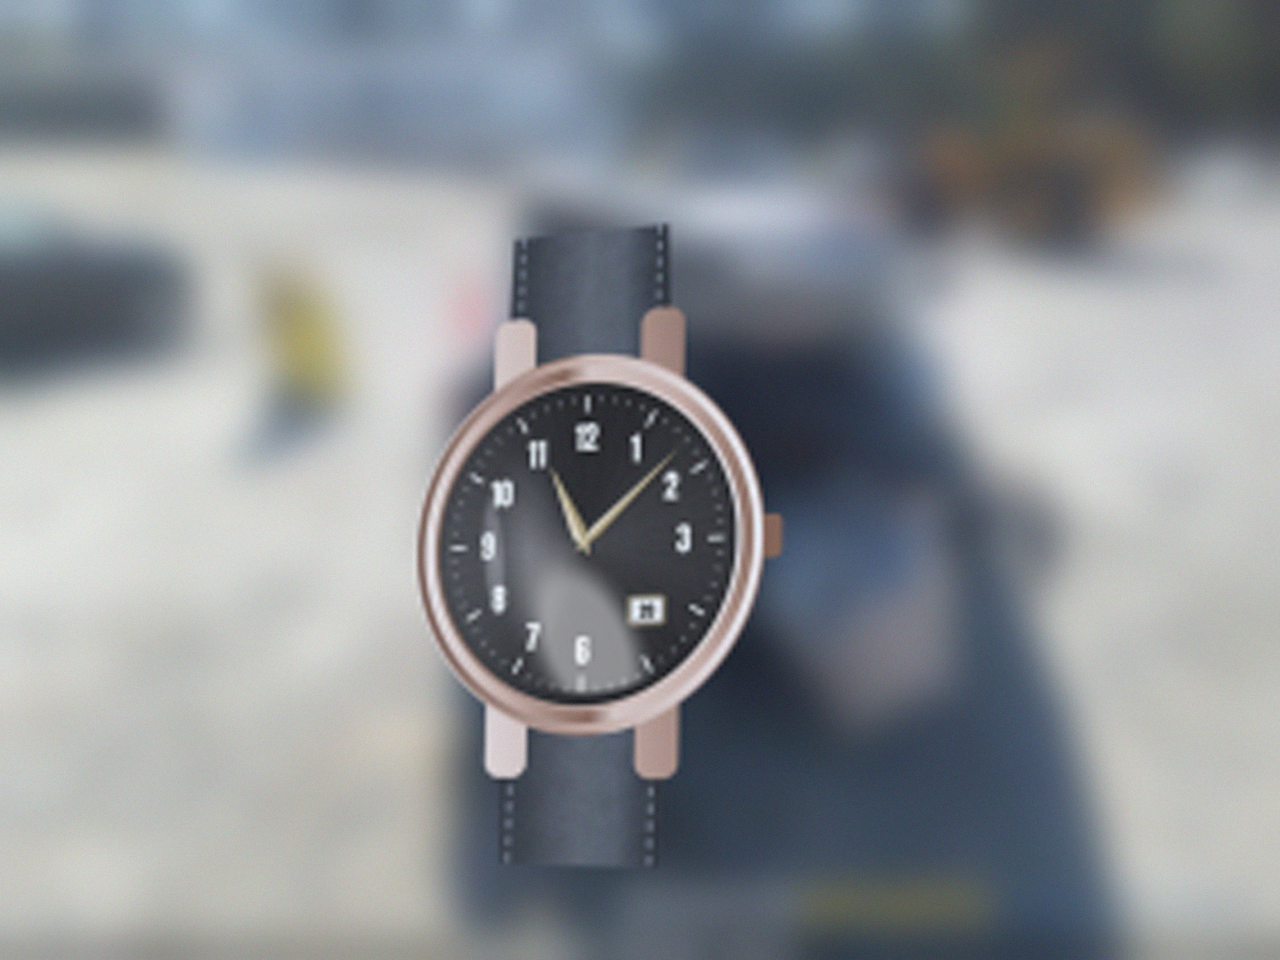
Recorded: 11h08
